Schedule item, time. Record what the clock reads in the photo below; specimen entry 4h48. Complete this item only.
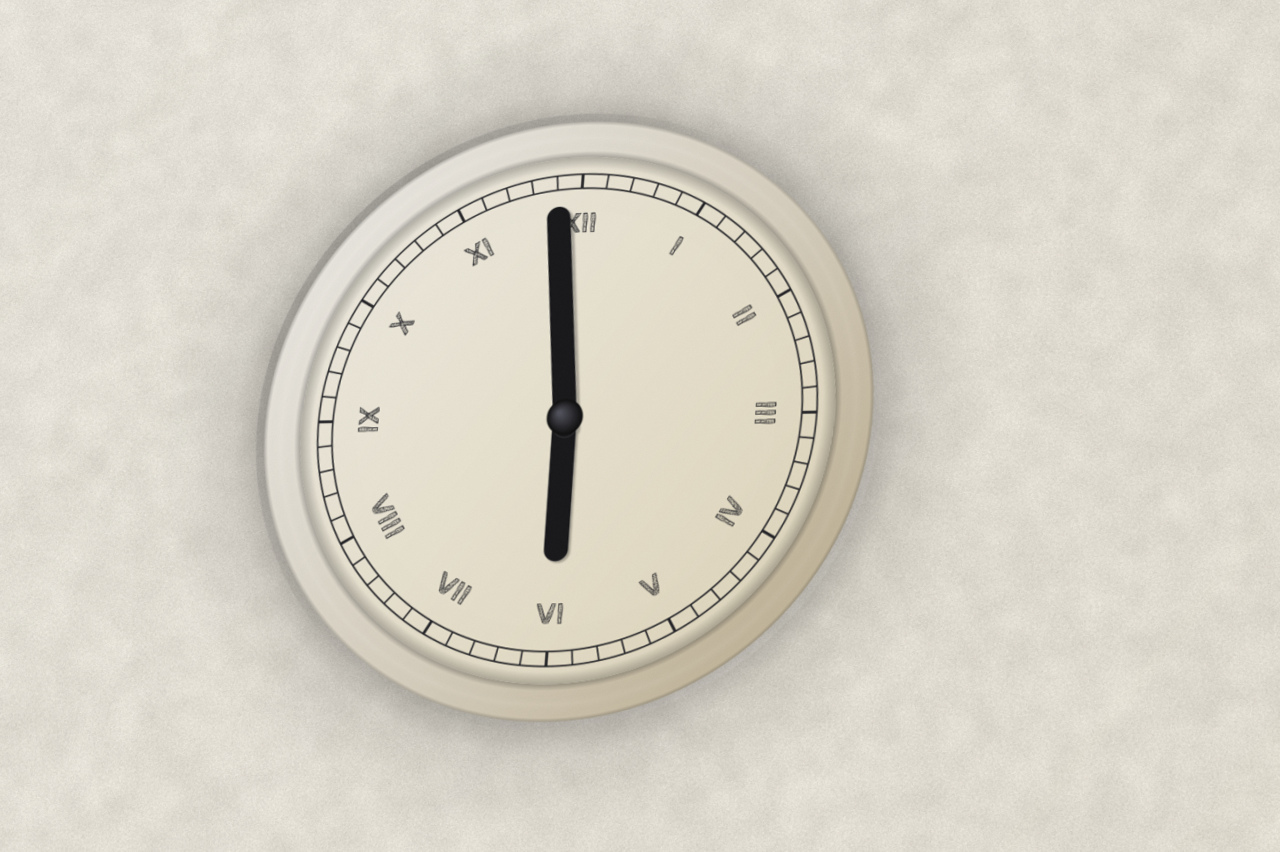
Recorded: 5h59
